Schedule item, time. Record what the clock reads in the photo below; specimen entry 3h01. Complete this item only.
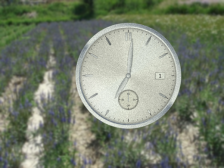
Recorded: 7h01
